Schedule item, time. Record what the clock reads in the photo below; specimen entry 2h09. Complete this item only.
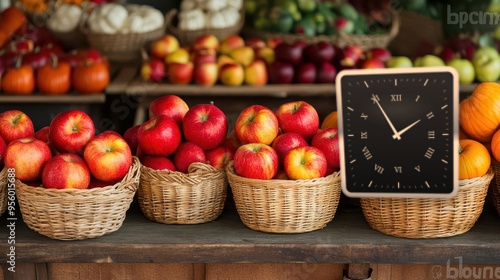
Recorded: 1h55
